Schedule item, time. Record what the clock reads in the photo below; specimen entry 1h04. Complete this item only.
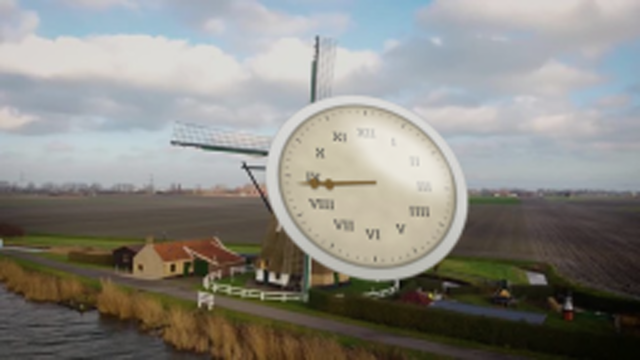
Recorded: 8h44
